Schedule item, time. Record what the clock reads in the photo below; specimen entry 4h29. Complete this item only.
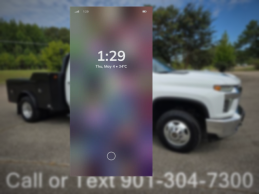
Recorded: 1h29
